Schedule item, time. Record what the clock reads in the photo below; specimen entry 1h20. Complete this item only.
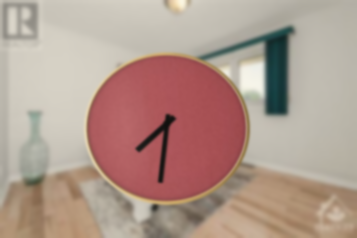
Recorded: 7h31
